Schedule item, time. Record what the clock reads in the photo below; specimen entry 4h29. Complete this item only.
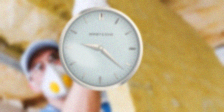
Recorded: 9h22
